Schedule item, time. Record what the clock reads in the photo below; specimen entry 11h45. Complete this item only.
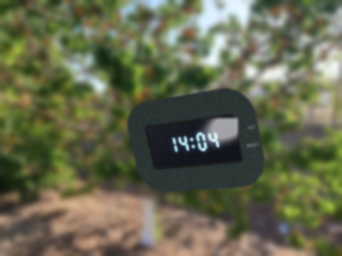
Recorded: 14h04
